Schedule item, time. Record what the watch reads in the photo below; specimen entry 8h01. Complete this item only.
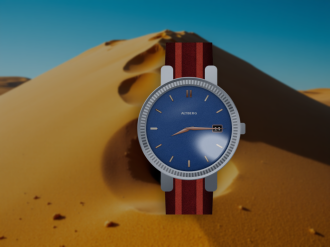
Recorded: 8h15
